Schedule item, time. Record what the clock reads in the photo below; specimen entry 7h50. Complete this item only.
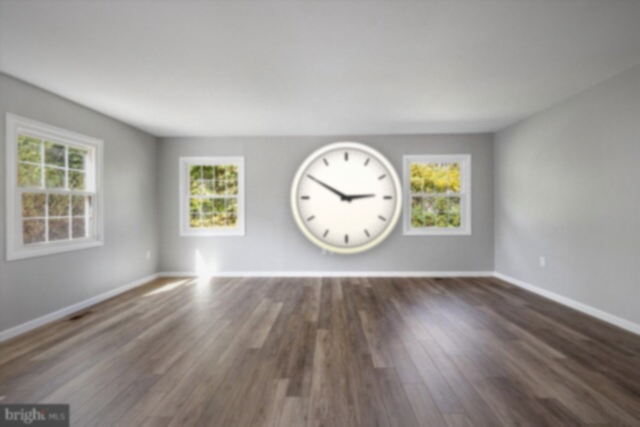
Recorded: 2h50
